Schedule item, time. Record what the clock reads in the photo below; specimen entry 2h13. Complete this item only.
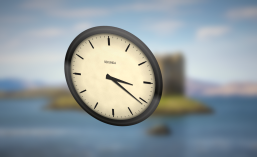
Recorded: 3h21
